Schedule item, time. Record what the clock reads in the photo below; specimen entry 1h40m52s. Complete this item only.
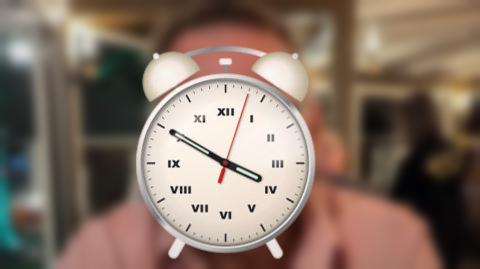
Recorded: 3h50m03s
